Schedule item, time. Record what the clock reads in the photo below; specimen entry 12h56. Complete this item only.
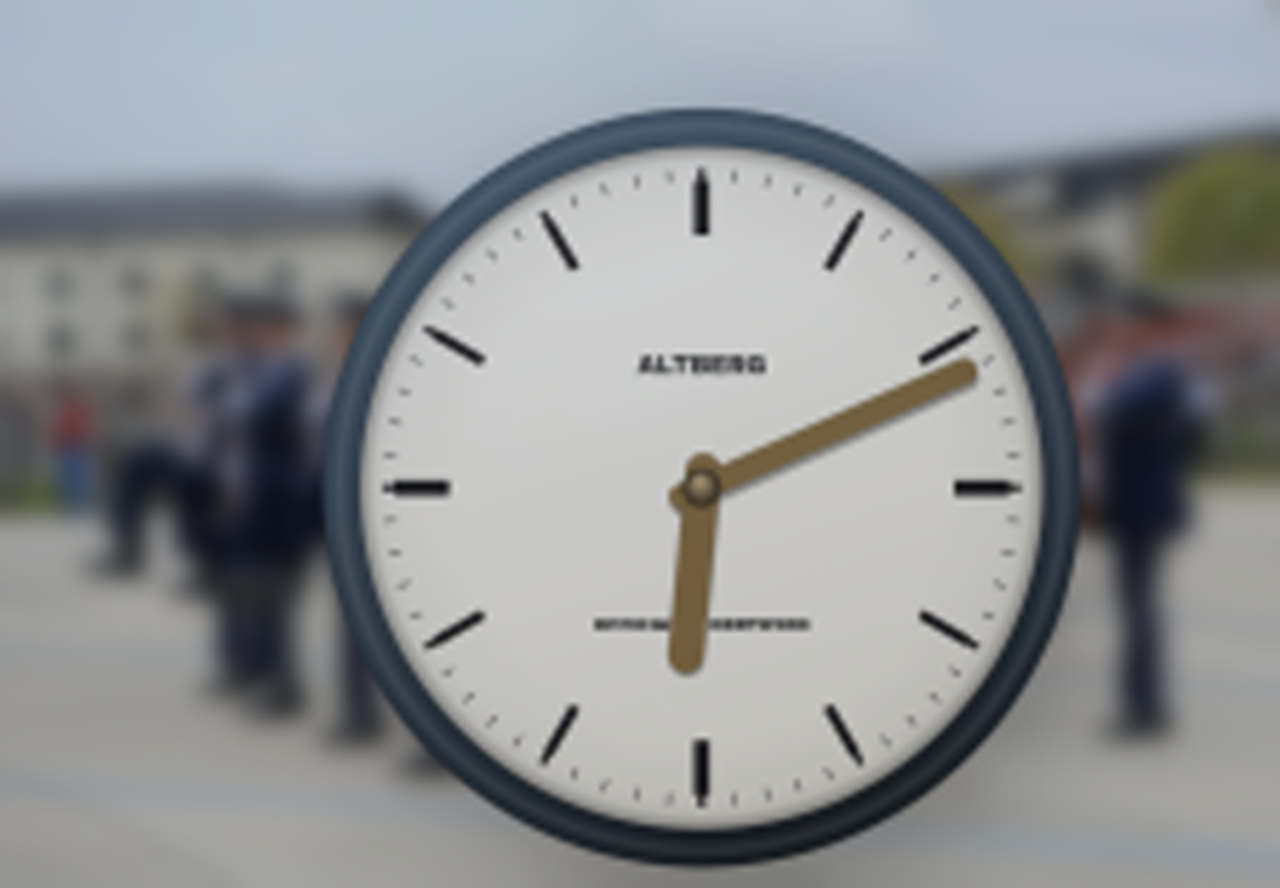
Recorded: 6h11
